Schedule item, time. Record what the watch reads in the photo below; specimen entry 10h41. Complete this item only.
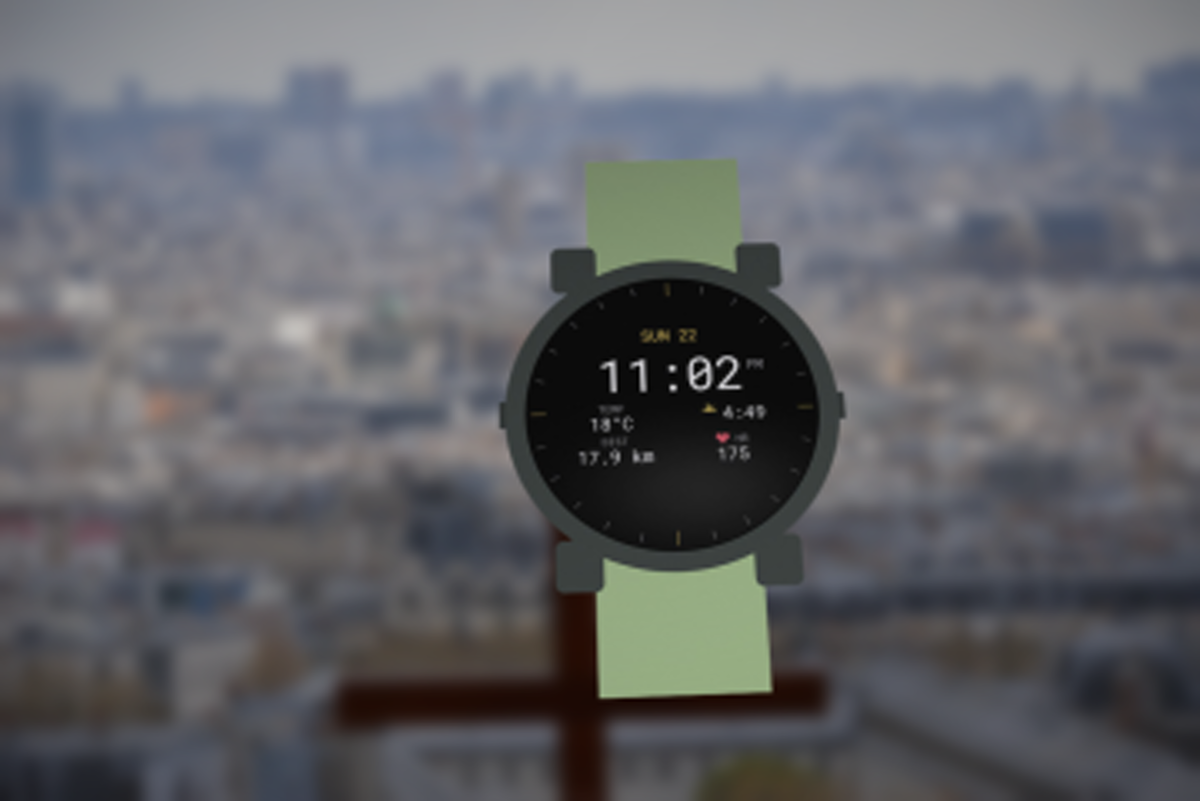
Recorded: 11h02
